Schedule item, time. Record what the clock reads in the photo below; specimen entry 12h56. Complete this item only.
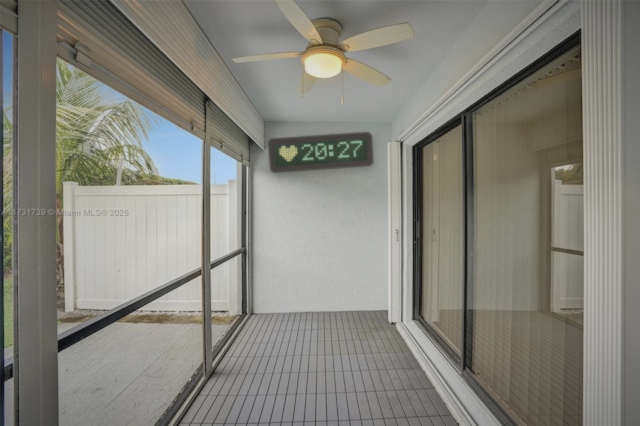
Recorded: 20h27
